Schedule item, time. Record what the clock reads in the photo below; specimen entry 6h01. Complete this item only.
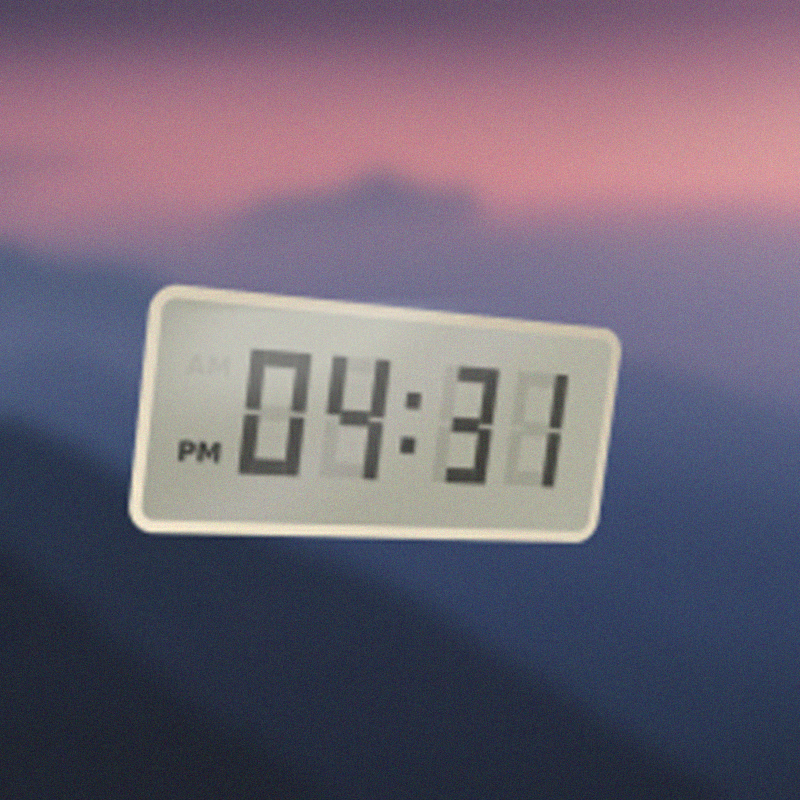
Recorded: 4h31
